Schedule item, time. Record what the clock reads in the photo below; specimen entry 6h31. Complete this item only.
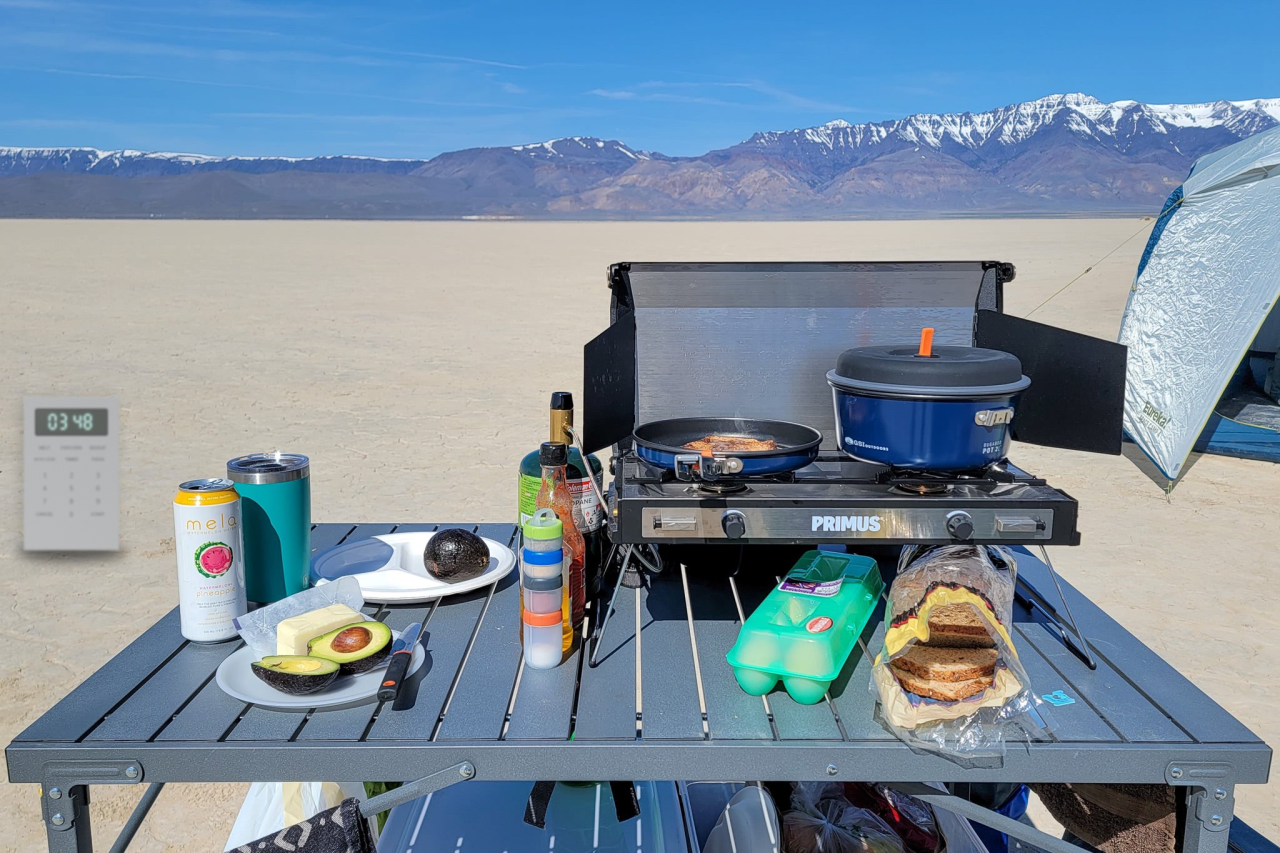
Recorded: 3h48
